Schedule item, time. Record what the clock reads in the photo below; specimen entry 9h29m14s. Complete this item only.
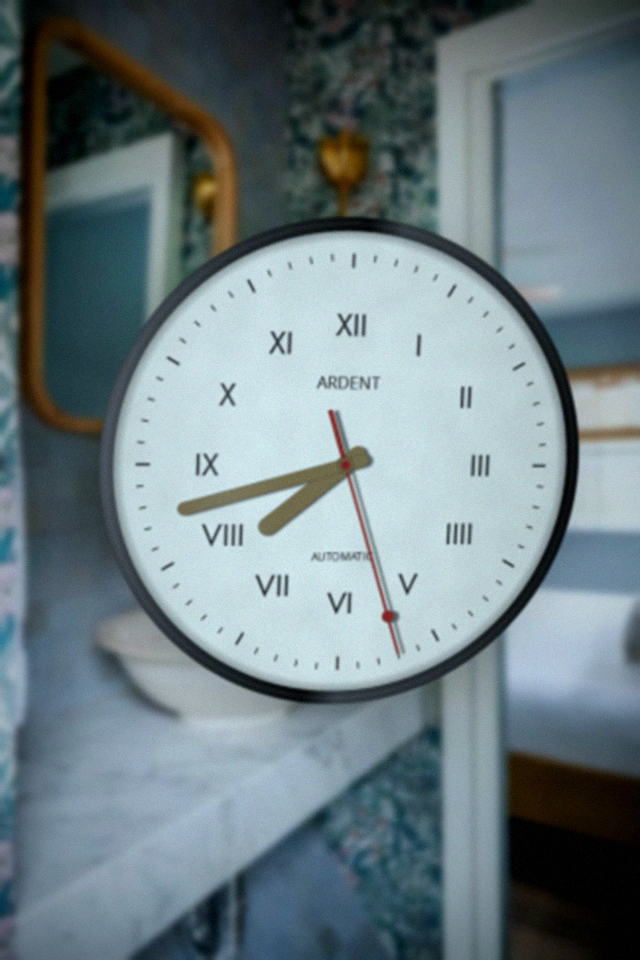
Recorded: 7h42m27s
